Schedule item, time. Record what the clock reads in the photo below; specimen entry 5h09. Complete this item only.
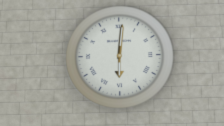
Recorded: 6h01
